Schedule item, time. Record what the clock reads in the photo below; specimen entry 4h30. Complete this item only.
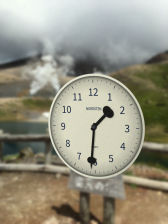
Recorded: 1h31
